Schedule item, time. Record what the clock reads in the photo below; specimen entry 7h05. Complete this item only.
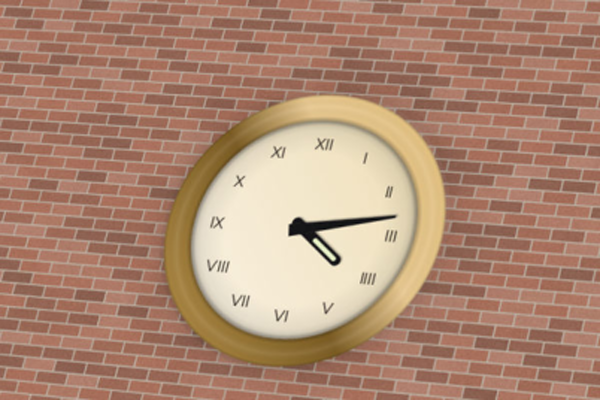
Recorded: 4h13
